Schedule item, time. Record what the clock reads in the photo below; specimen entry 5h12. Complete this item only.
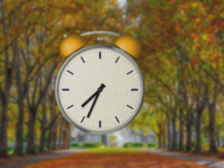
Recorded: 7h34
